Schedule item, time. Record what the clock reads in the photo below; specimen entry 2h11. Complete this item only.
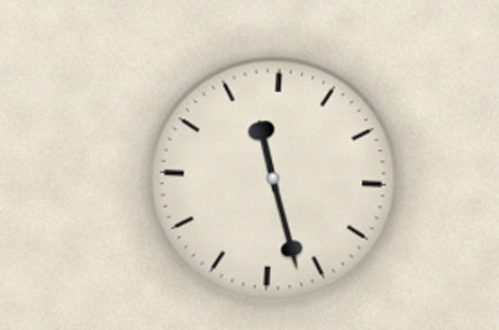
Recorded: 11h27
